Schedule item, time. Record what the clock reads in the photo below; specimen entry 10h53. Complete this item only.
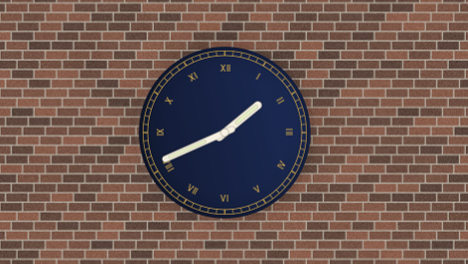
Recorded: 1h41
